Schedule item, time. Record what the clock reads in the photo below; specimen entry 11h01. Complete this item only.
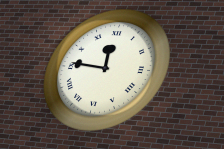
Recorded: 11h46
